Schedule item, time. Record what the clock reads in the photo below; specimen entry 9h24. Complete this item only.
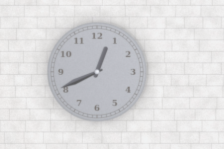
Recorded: 12h41
